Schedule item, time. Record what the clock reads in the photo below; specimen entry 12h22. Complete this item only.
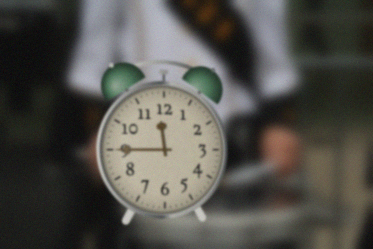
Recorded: 11h45
